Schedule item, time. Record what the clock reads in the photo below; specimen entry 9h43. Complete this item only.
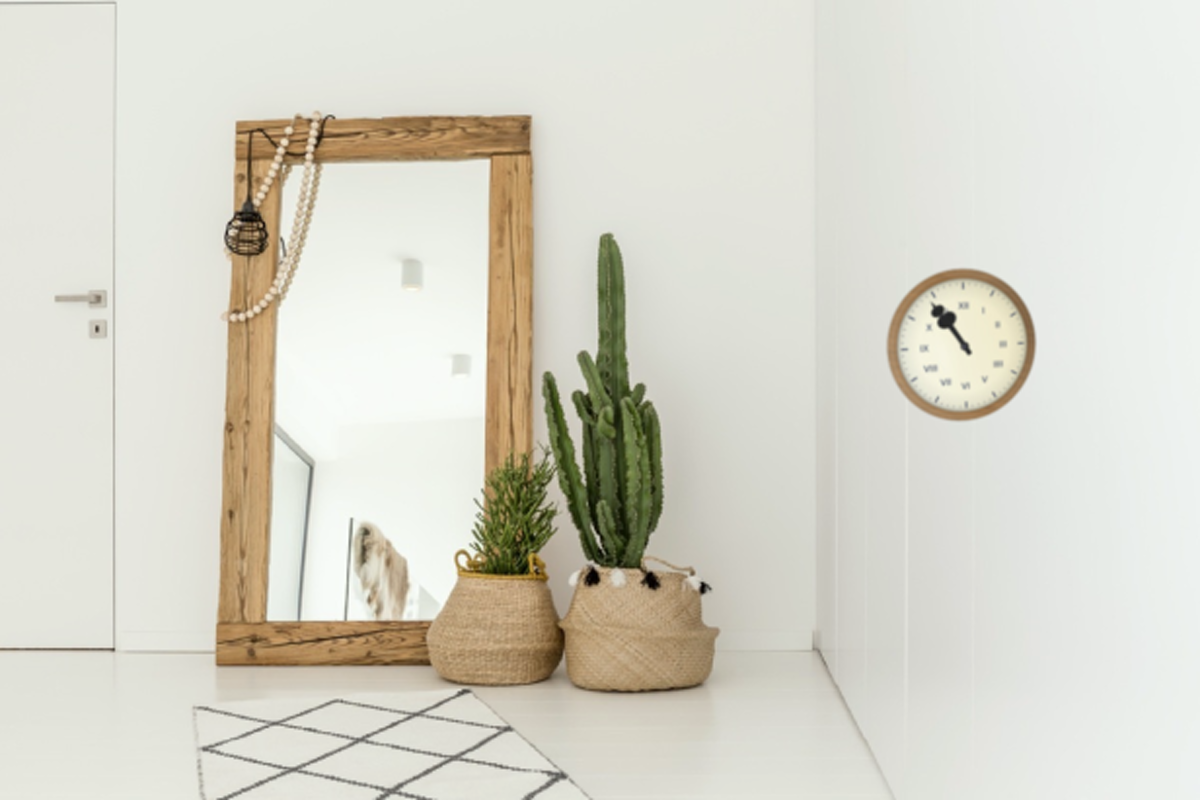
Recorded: 10h54
